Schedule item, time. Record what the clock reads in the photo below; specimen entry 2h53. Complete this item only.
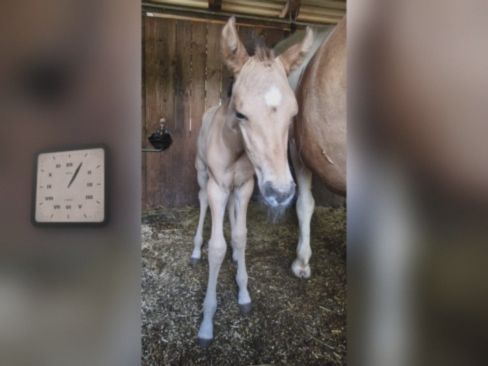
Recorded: 1h05
